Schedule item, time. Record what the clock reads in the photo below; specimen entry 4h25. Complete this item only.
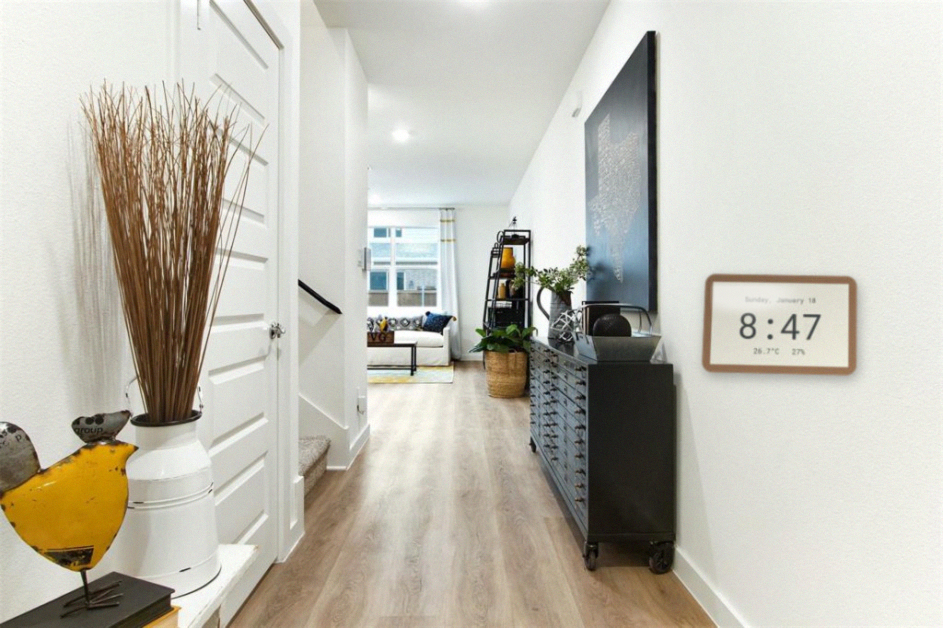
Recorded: 8h47
